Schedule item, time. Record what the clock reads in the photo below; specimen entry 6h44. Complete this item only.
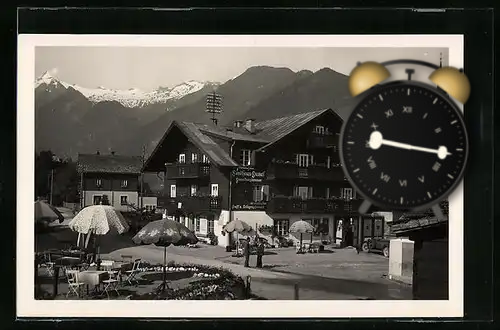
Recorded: 9h16
